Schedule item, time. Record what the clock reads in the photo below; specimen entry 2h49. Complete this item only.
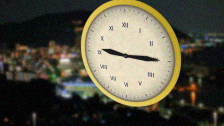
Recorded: 9h15
